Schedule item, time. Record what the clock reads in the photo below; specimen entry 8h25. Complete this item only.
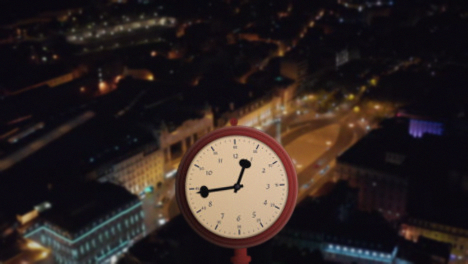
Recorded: 12h44
